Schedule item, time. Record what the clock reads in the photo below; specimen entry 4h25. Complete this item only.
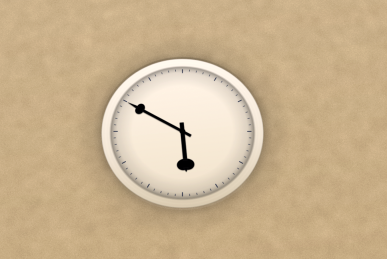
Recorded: 5h50
